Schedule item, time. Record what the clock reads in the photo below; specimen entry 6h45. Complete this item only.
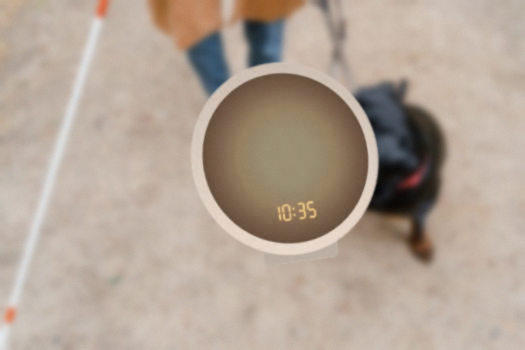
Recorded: 10h35
